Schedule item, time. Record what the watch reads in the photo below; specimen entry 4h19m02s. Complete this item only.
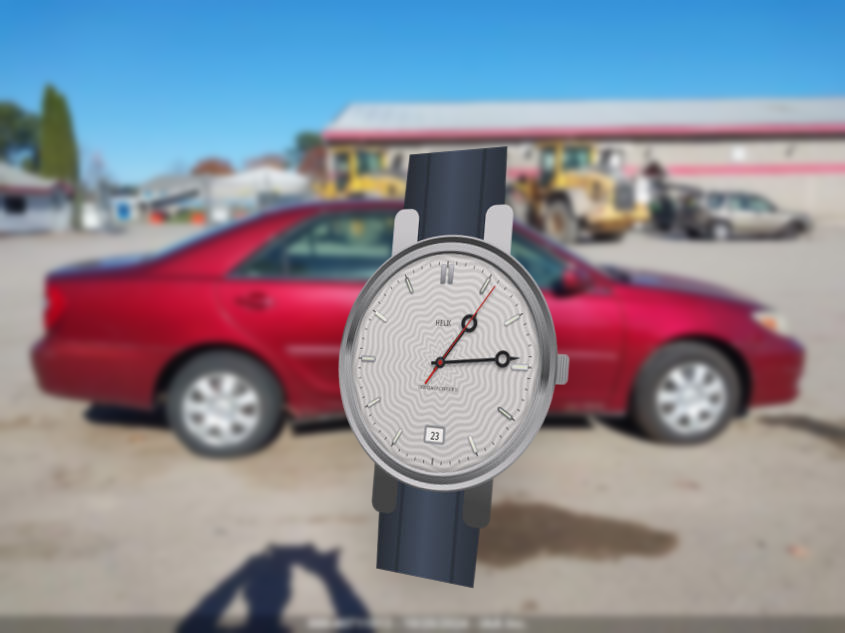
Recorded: 1h14m06s
